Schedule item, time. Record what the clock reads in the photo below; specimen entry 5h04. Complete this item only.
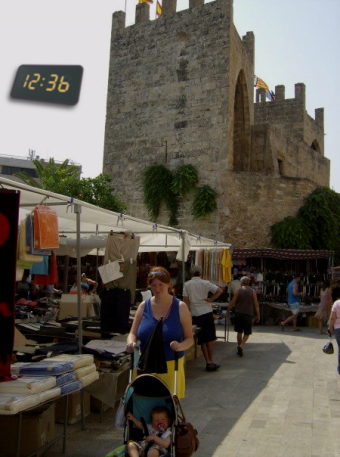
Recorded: 12h36
